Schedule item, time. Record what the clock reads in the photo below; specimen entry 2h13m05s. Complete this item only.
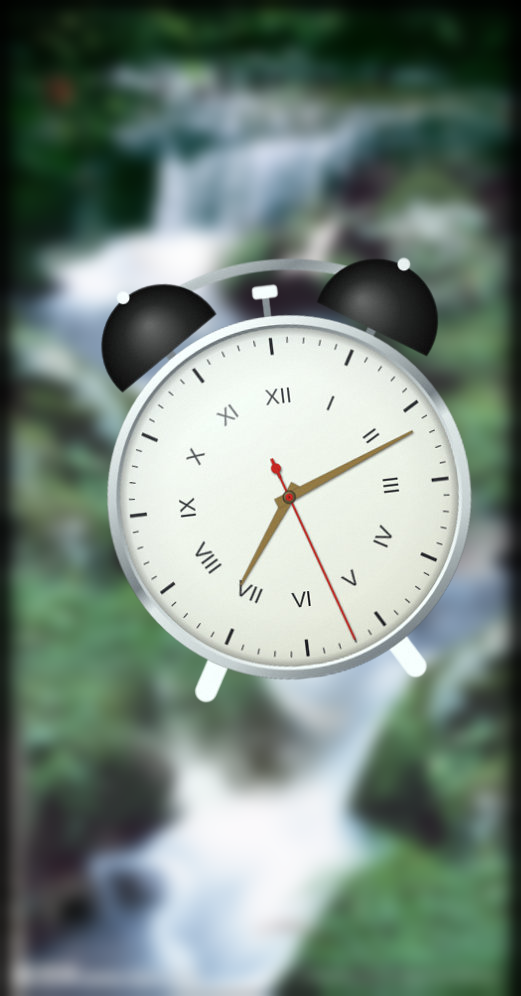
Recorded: 7h11m27s
